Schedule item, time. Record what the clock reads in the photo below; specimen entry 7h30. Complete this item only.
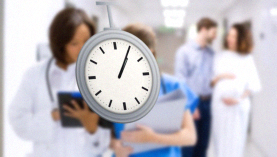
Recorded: 1h05
